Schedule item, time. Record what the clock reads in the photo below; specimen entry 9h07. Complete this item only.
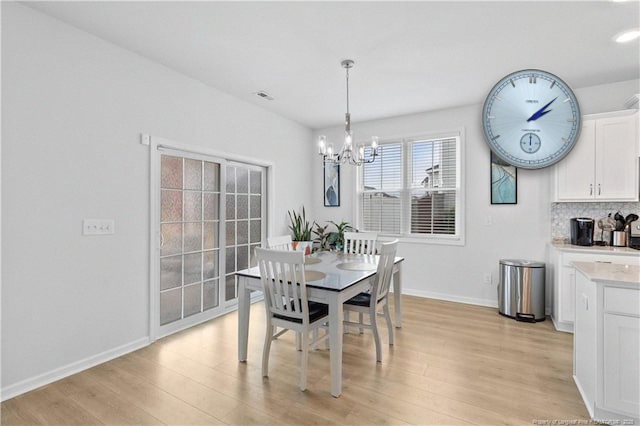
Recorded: 2h08
